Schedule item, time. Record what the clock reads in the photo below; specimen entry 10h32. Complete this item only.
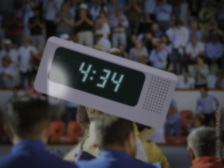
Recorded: 4h34
